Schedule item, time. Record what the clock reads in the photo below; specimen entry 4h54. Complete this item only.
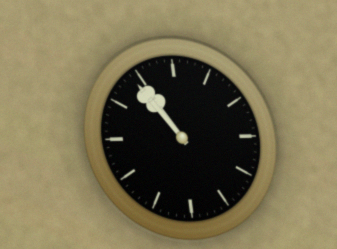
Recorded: 10h54
